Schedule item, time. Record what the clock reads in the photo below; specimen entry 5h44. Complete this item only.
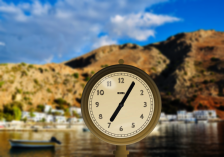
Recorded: 7h05
